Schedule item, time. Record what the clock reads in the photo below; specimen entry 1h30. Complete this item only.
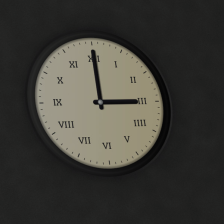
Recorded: 3h00
